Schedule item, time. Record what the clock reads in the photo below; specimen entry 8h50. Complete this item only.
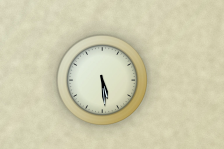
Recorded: 5h29
